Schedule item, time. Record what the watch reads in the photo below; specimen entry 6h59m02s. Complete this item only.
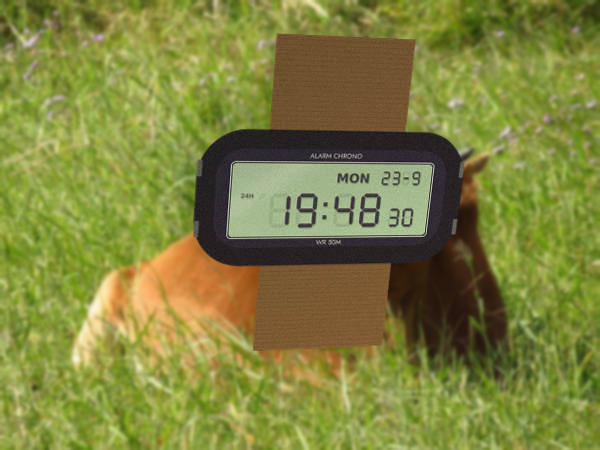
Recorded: 19h48m30s
